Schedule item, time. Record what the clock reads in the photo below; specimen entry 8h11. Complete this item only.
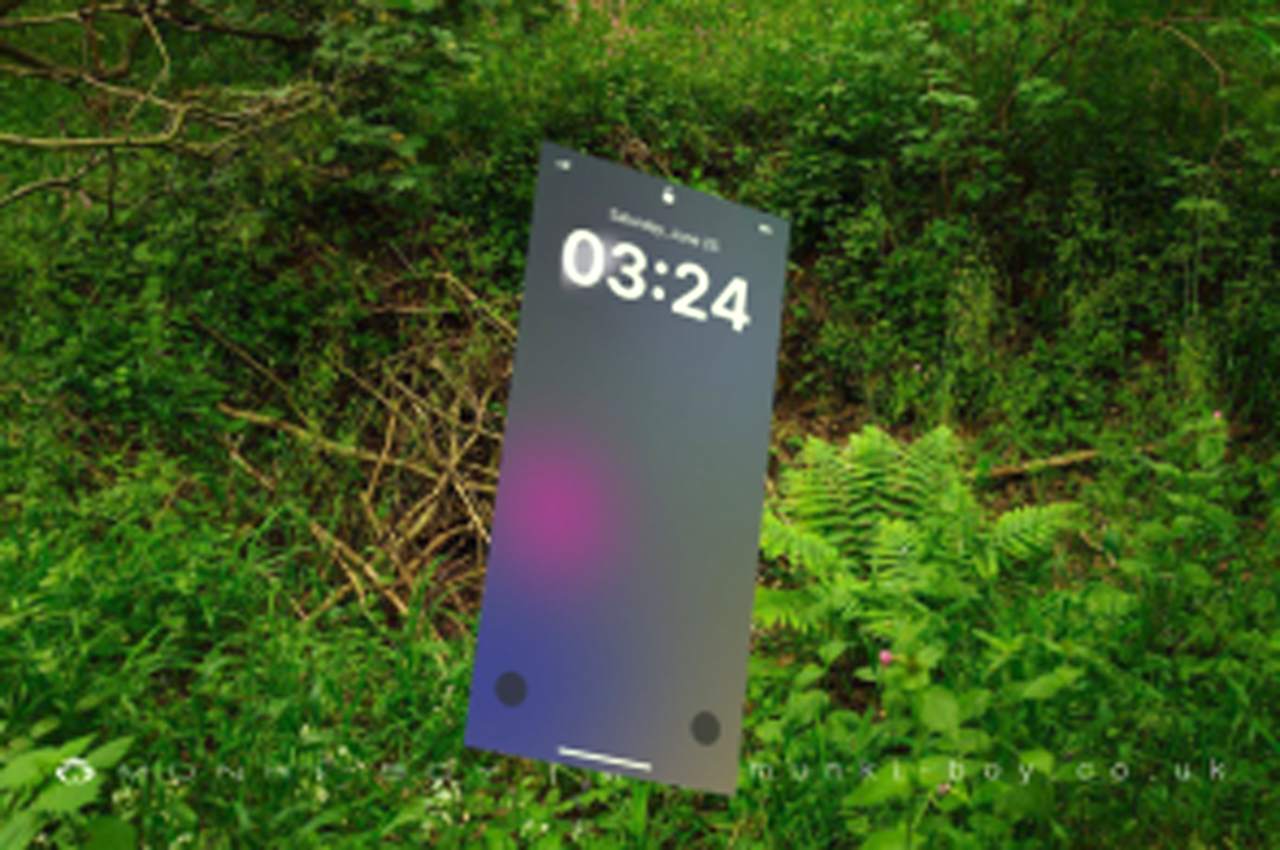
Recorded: 3h24
